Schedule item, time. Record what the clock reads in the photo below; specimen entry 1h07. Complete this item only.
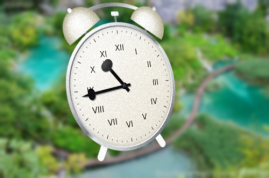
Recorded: 10h44
